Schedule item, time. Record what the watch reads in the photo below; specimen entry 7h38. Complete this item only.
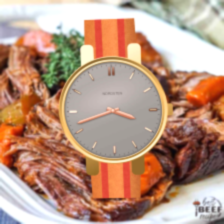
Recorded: 3h42
